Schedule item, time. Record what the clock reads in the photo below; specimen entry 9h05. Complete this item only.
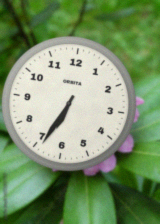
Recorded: 6h34
